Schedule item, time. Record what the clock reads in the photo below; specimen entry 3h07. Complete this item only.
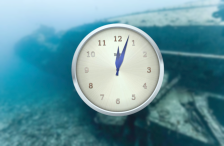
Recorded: 12h03
